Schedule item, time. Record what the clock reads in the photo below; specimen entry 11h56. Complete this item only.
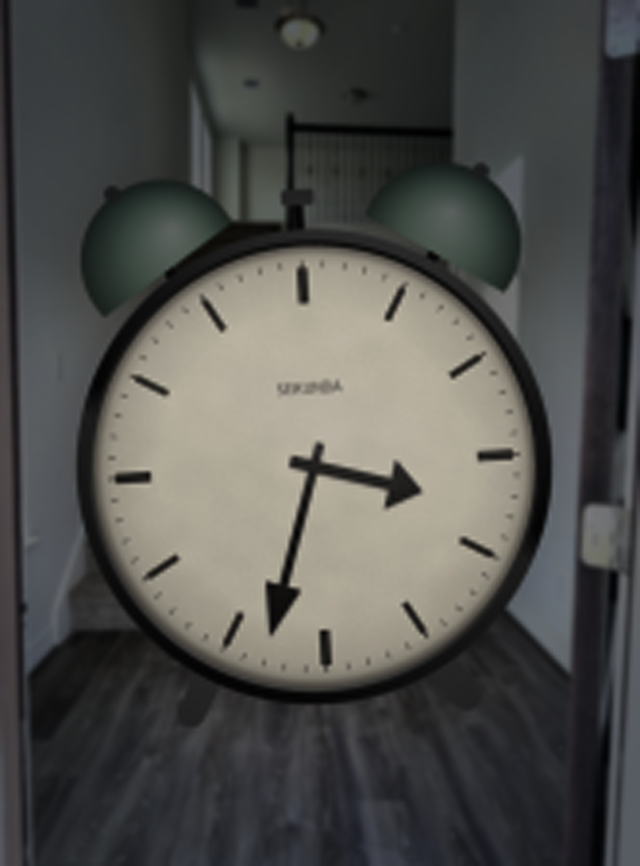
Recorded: 3h33
